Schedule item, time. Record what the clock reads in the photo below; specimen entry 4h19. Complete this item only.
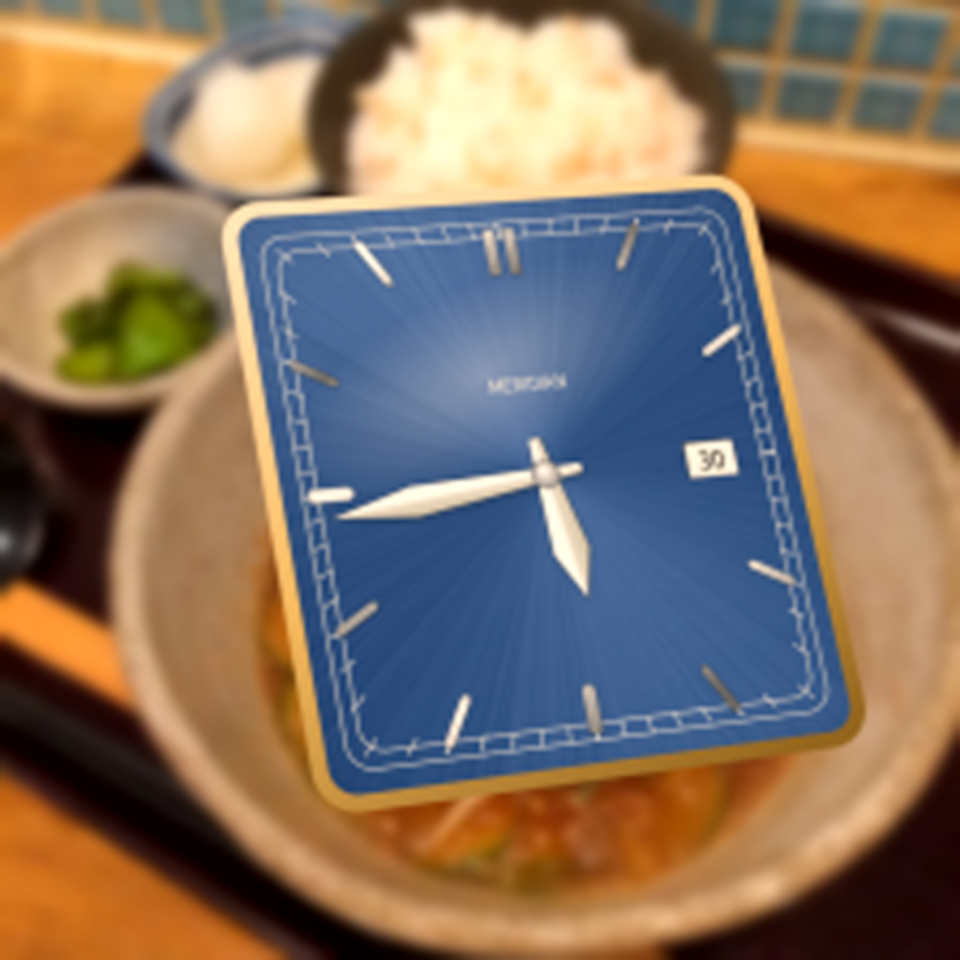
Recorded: 5h44
